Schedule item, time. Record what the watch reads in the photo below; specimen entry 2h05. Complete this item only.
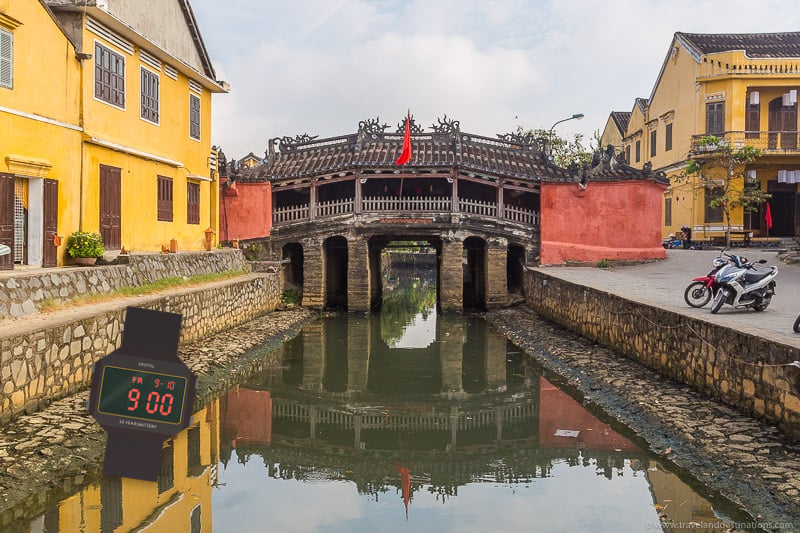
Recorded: 9h00
